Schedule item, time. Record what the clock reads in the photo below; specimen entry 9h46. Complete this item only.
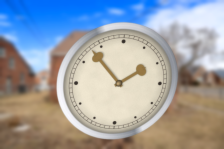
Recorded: 1h53
